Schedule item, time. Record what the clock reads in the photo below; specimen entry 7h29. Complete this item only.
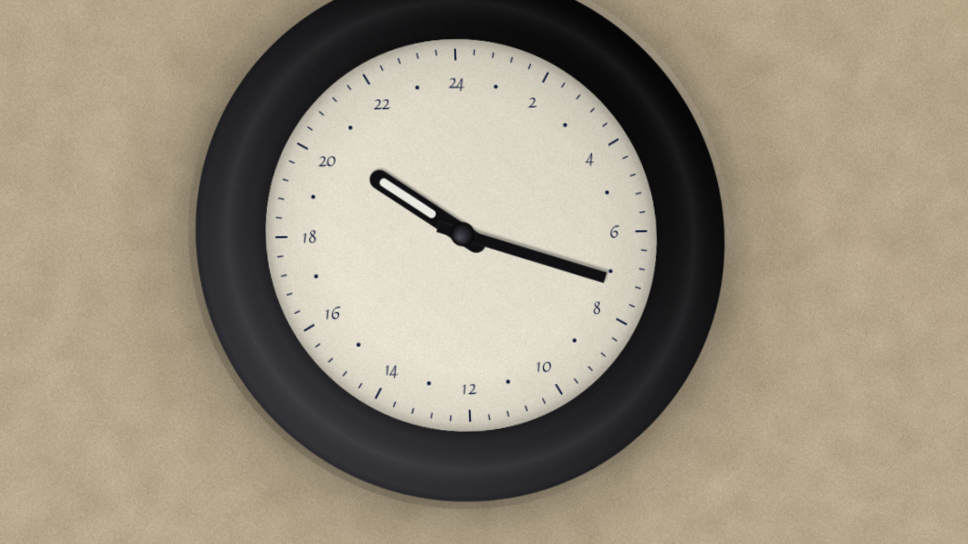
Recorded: 20h18
